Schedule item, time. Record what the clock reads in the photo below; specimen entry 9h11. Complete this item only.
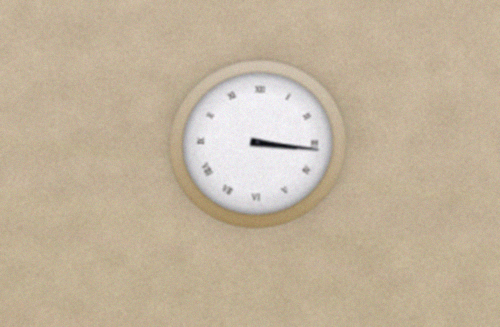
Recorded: 3h16
